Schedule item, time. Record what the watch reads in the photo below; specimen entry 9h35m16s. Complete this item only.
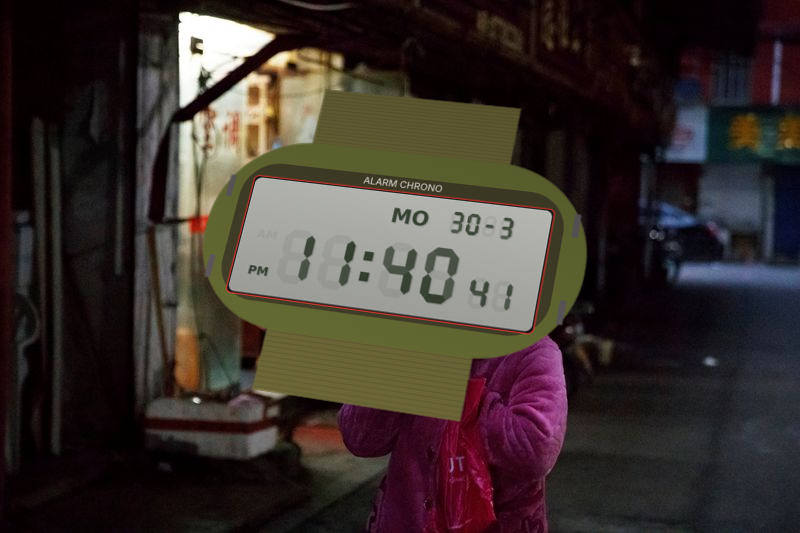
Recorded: 11h40m41s
